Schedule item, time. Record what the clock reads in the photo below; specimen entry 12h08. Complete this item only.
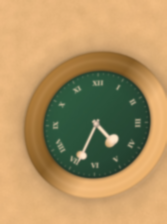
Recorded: 4h34
